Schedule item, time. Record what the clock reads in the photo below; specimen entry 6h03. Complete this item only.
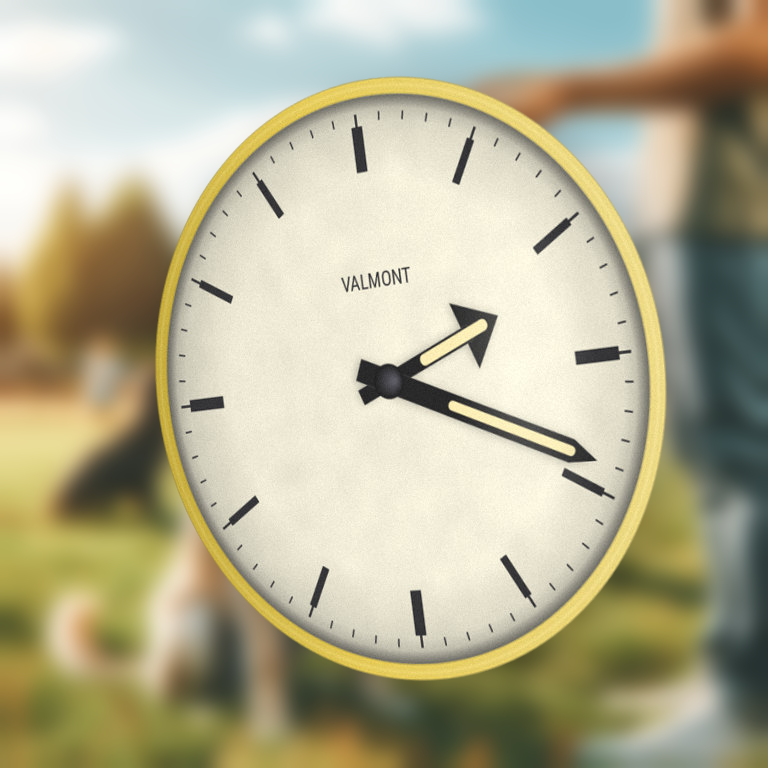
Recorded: 2h19
